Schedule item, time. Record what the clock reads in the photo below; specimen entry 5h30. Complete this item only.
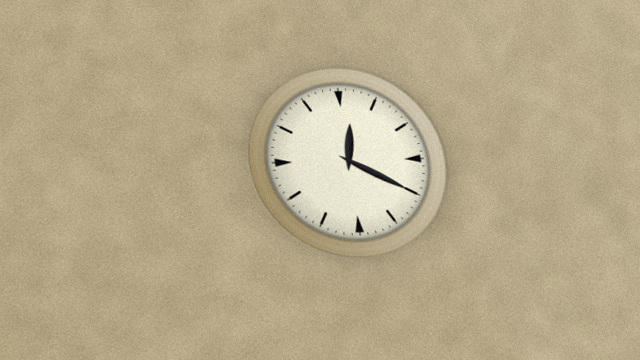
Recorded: 12h20
